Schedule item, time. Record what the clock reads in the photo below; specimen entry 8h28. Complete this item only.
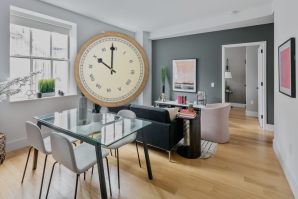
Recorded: 9h59
